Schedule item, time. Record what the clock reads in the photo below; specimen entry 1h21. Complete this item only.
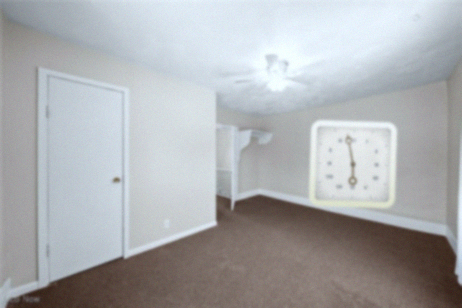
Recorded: 5h58
